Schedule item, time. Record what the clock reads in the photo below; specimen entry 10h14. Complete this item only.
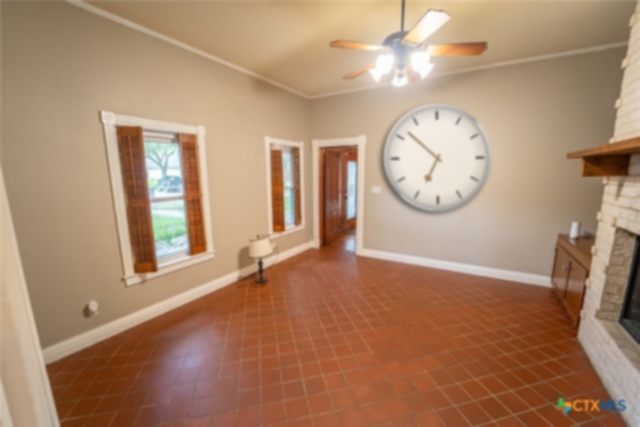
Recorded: 6h52
